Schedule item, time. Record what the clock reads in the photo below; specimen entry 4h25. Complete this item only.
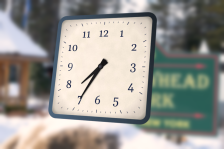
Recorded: 7h35
